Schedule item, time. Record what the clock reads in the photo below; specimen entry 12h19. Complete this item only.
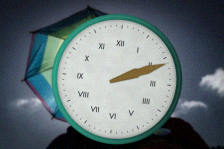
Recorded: 2h11
